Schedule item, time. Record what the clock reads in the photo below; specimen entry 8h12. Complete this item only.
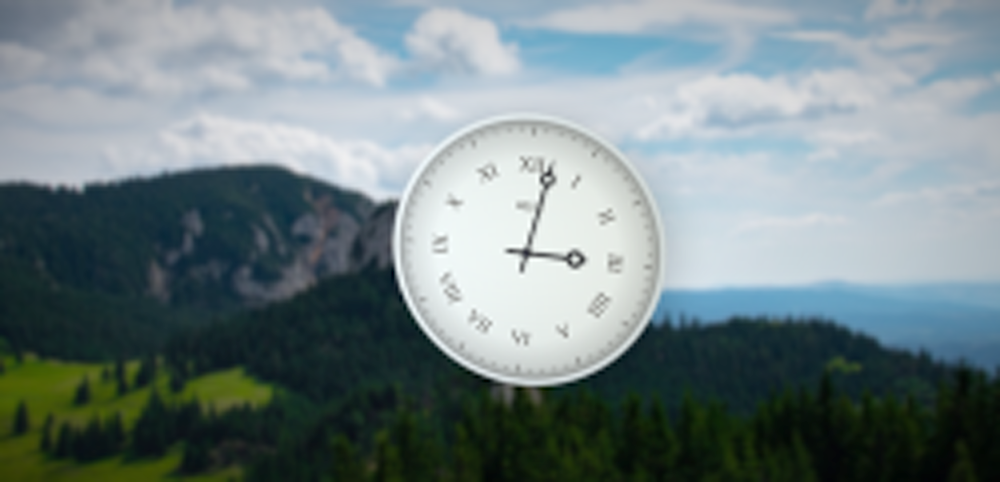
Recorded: 3h02
